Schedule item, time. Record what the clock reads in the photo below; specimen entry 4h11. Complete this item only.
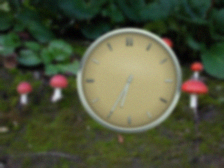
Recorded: 6h35
